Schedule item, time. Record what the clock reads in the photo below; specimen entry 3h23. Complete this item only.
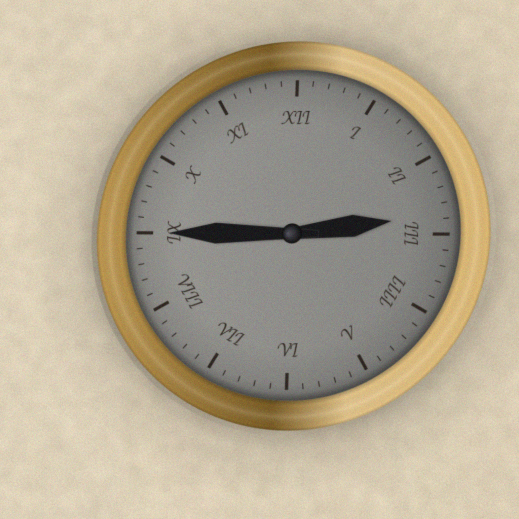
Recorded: 2h45
